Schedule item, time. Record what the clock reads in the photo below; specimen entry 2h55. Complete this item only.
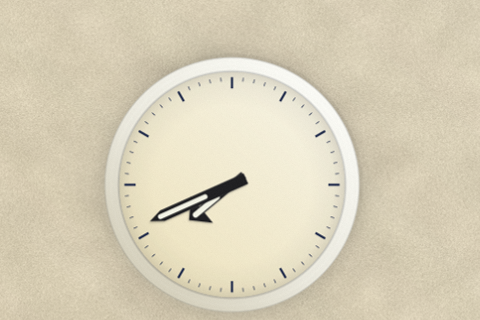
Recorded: 7h41
